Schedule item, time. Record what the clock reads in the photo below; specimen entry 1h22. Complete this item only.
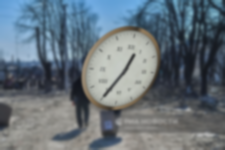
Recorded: 12h35
